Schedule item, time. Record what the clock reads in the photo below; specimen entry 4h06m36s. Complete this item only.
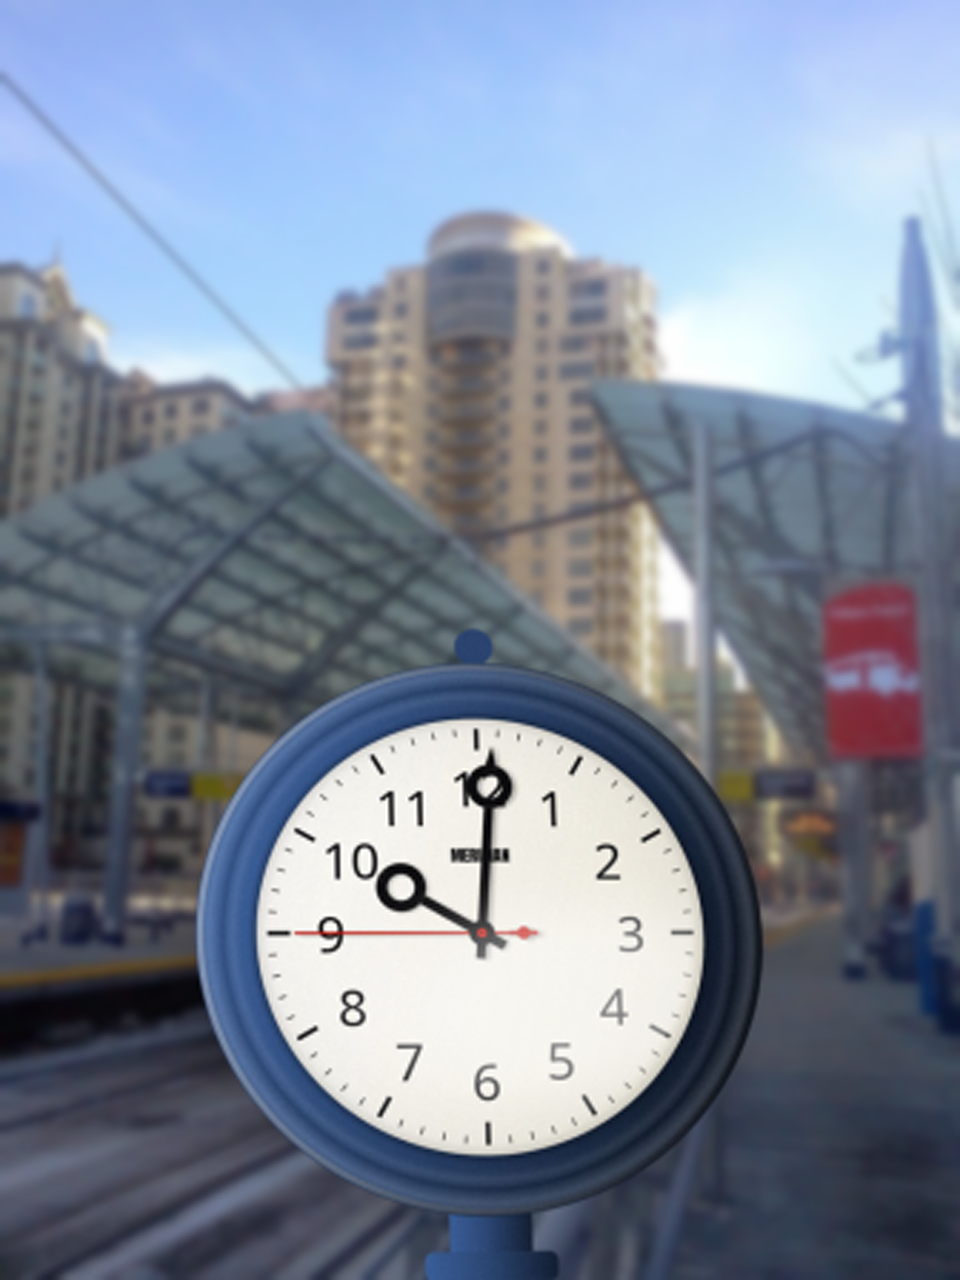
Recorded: 10h00m45s
